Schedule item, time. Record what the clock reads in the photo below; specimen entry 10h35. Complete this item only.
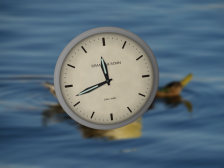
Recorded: 11h42
